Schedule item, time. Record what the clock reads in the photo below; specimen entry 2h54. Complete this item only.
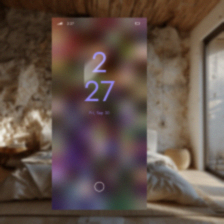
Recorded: 2h27
